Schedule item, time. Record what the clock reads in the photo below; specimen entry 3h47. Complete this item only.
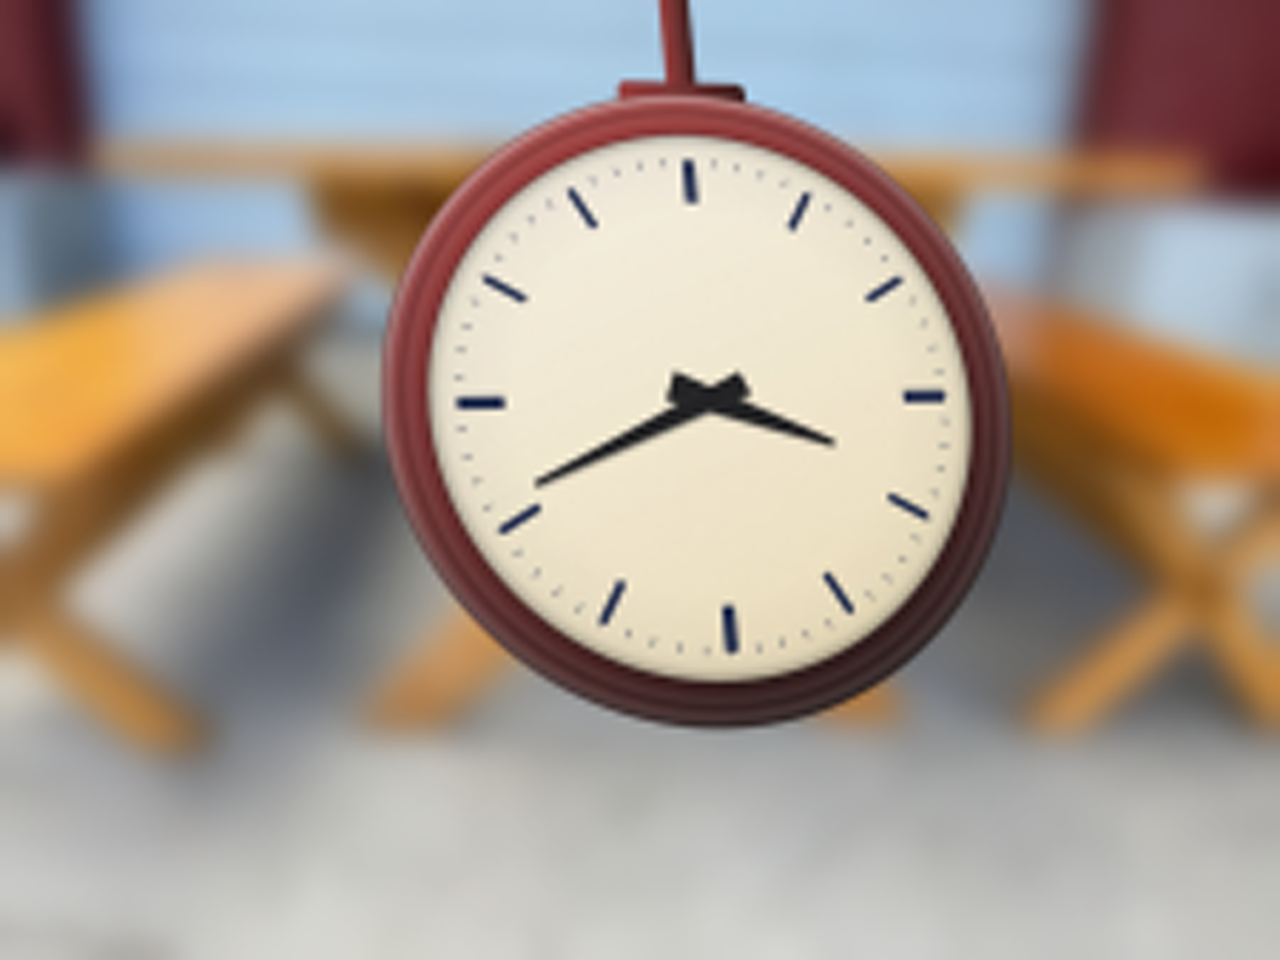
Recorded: 3h41
